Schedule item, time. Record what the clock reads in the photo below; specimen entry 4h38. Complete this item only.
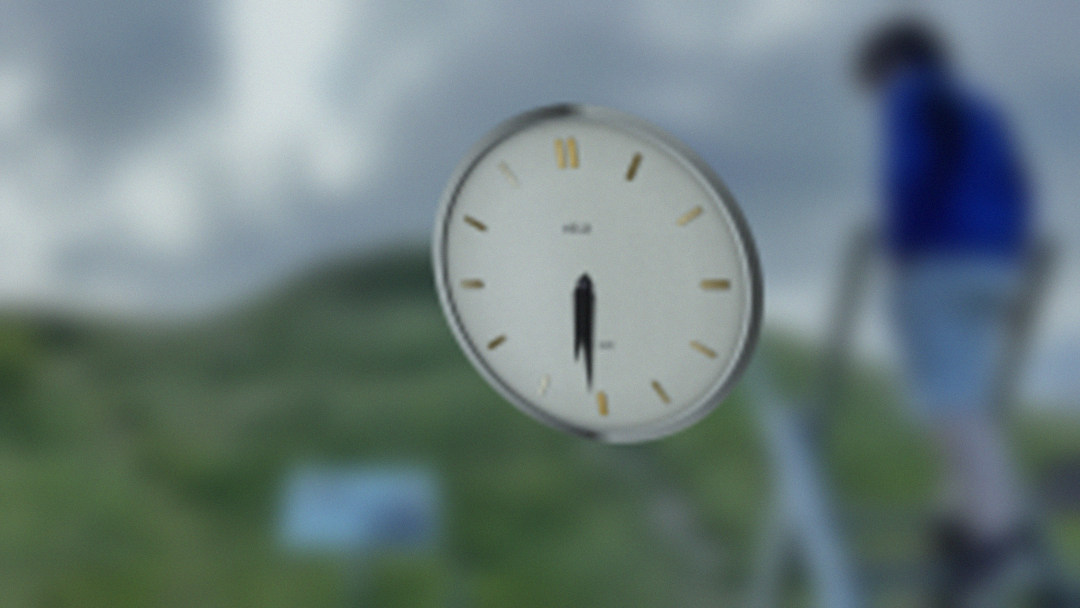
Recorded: 6h31
